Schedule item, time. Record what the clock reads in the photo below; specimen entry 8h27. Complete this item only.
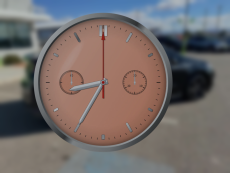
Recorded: 8h35
